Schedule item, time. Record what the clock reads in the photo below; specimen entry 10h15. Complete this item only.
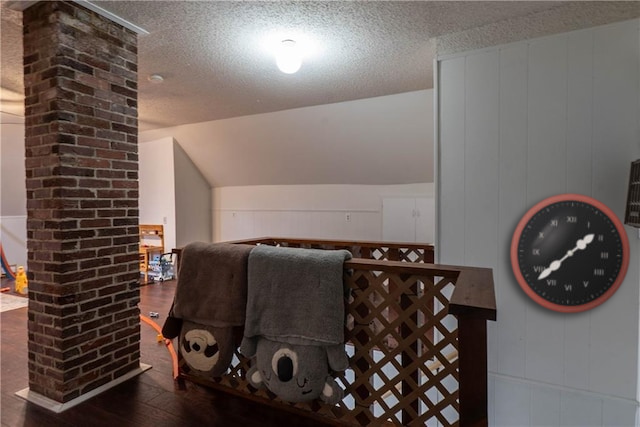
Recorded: 1h38
